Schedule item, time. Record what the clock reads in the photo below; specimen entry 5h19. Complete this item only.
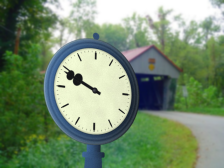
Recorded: 9h49
